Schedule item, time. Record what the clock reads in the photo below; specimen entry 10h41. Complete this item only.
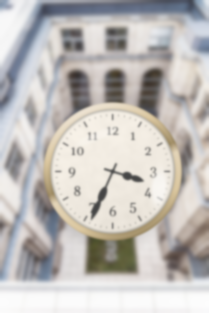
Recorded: 3h34
